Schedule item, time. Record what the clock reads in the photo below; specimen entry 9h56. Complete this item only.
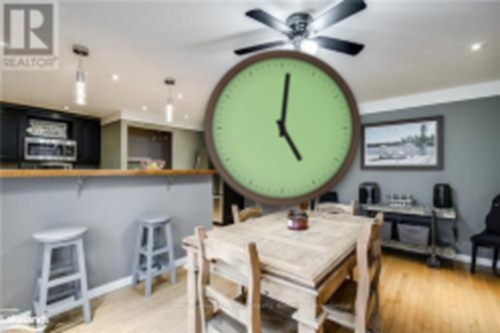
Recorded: 5h01
